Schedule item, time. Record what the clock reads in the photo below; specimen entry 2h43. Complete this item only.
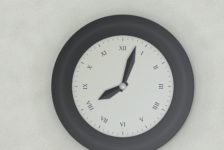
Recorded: 8h03
